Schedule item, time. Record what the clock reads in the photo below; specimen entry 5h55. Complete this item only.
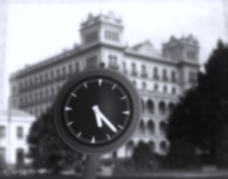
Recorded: 5h22
